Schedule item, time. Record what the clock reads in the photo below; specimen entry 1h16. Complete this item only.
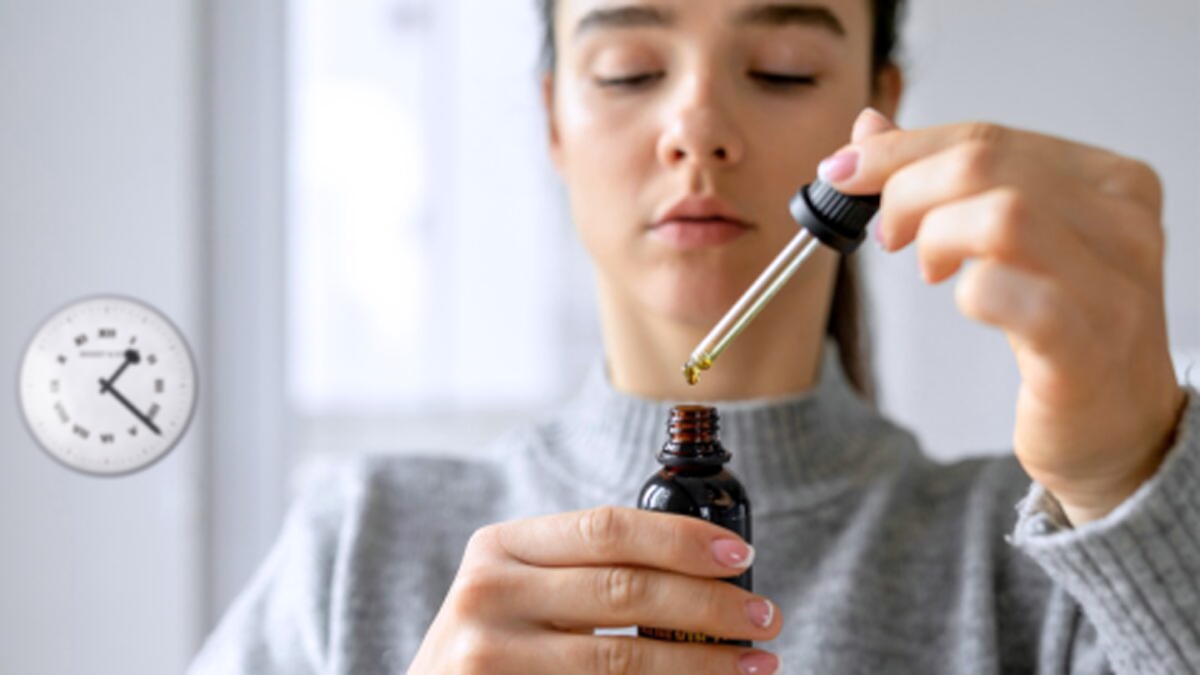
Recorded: 1h22
